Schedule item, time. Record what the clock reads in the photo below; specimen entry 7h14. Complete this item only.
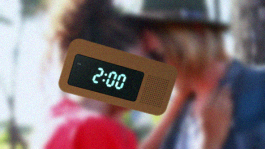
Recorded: 2h00
